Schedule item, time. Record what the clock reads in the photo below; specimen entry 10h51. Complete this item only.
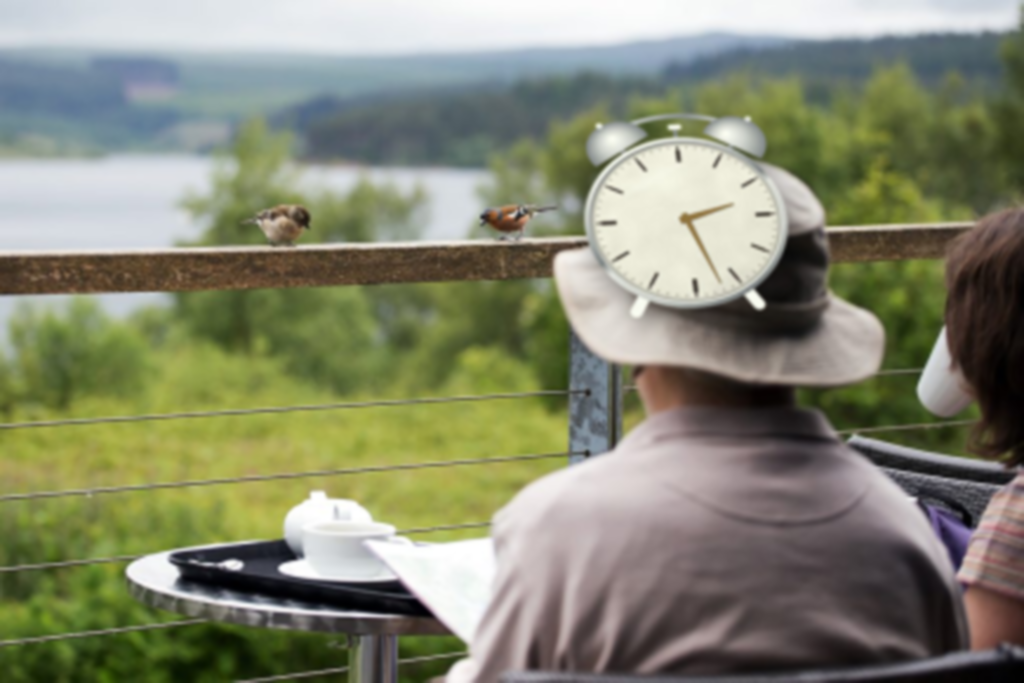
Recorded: 2h27
